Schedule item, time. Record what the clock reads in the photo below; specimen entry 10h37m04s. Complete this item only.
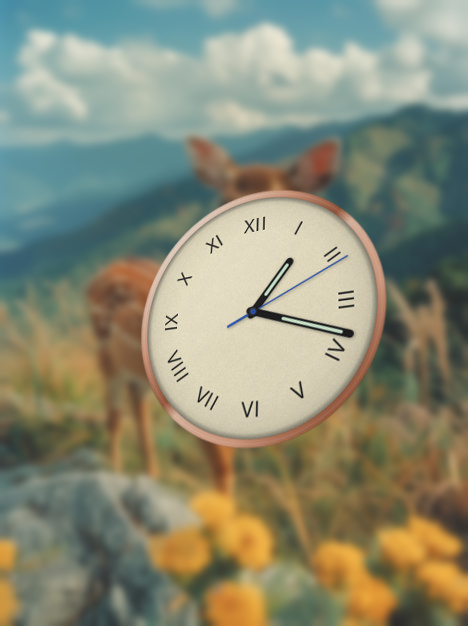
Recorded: 1h18m11s
